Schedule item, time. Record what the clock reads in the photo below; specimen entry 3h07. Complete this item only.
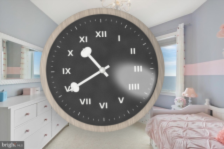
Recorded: 10h40
